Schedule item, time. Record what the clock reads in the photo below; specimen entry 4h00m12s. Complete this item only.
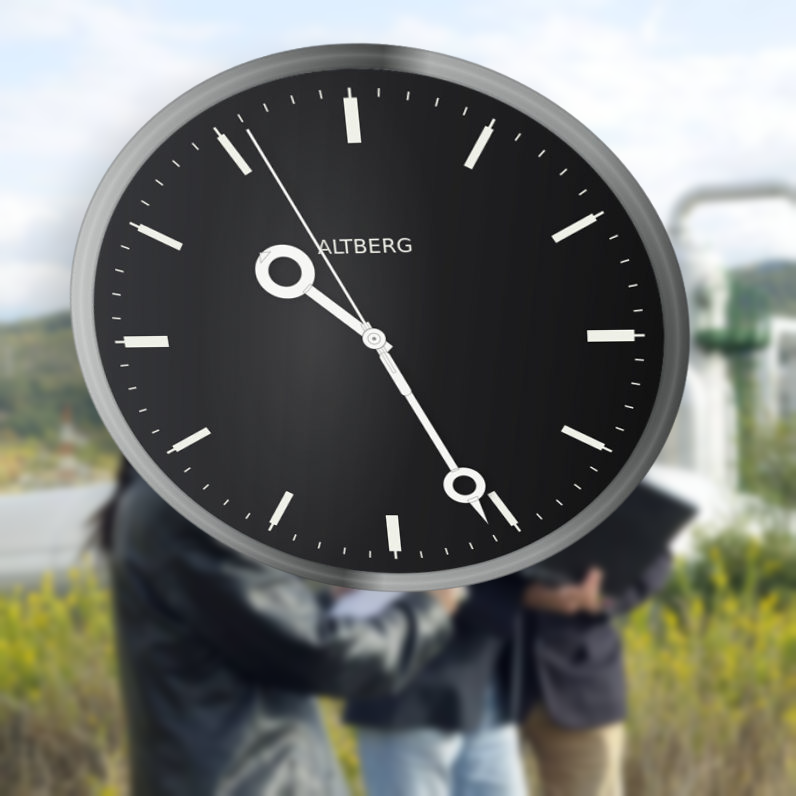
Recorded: 10h25m56s
